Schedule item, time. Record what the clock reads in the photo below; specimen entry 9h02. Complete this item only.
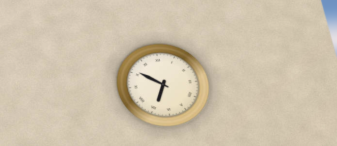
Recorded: 6h51
